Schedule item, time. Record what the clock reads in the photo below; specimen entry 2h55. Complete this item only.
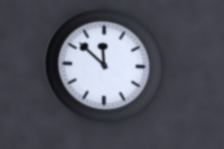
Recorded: 11h52
